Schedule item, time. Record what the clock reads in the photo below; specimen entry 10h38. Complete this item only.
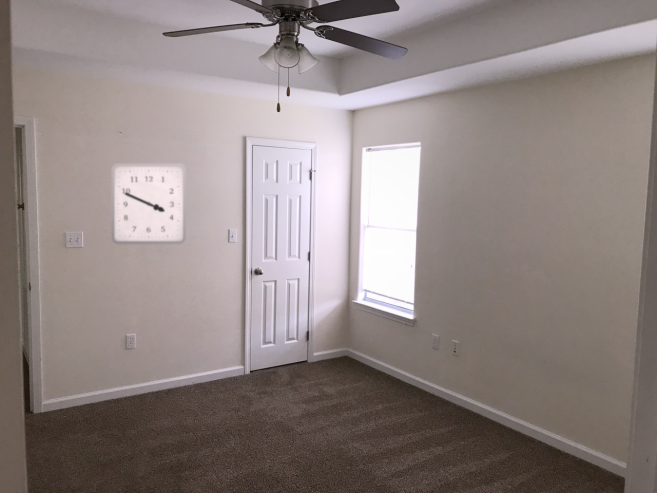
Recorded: 3h49
